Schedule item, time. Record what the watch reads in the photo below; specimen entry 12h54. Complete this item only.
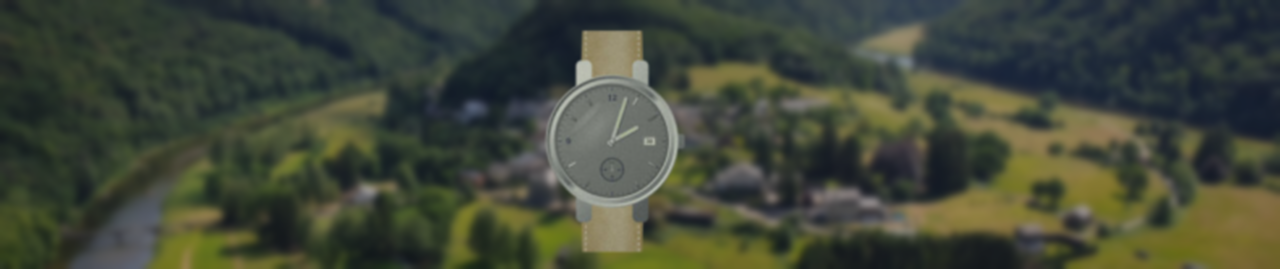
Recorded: 2h03
